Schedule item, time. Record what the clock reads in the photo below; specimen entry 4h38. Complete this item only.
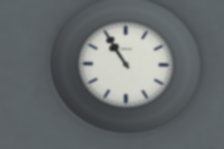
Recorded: 10h55
